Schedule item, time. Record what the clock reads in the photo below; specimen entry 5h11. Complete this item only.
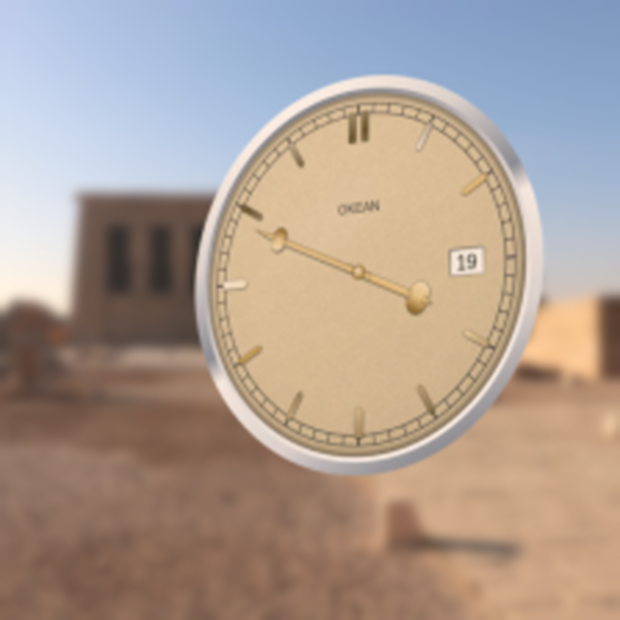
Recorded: 3h49
